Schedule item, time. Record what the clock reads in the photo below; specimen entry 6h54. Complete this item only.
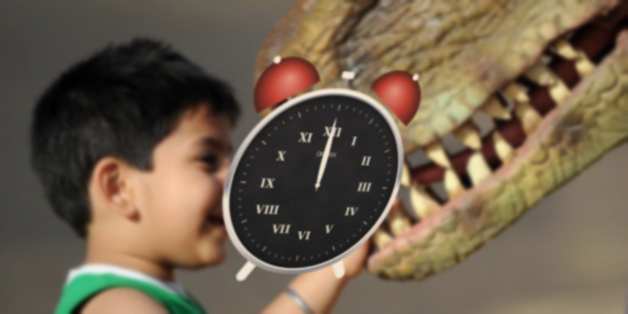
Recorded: 12h00
